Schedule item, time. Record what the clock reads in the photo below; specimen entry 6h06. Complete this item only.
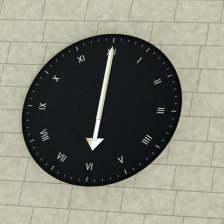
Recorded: 6h00
